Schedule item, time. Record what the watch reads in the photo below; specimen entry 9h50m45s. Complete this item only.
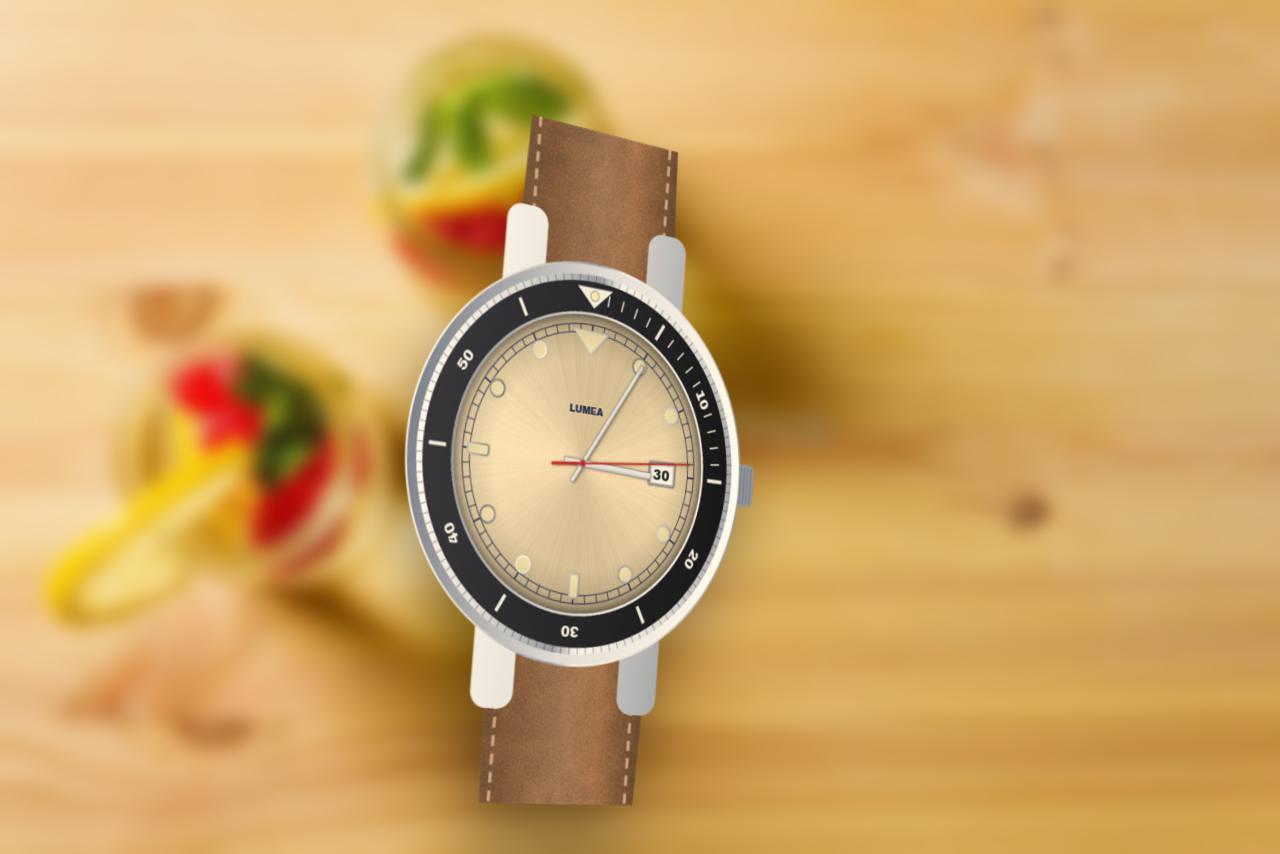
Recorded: 3h05m14s
